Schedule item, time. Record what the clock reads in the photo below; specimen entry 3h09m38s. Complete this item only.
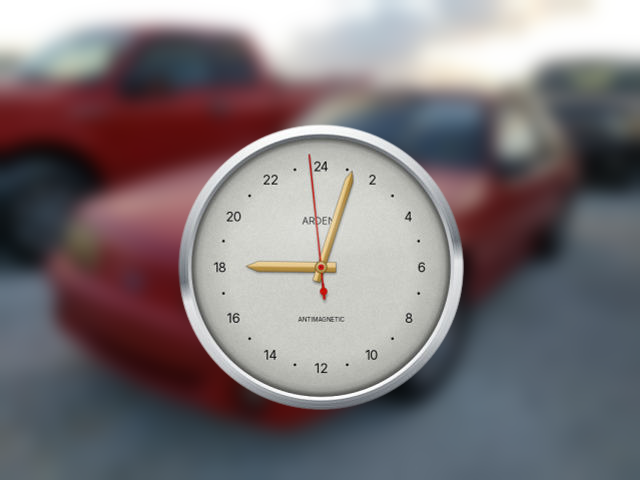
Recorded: 18h02m59s
